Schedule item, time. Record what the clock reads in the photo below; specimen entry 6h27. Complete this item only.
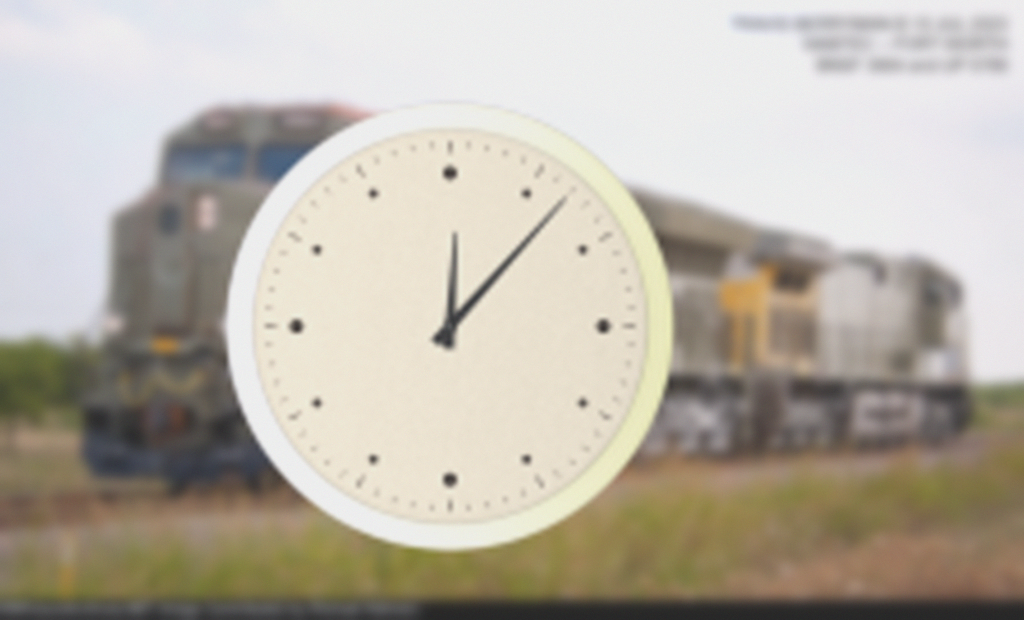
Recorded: 12h07
